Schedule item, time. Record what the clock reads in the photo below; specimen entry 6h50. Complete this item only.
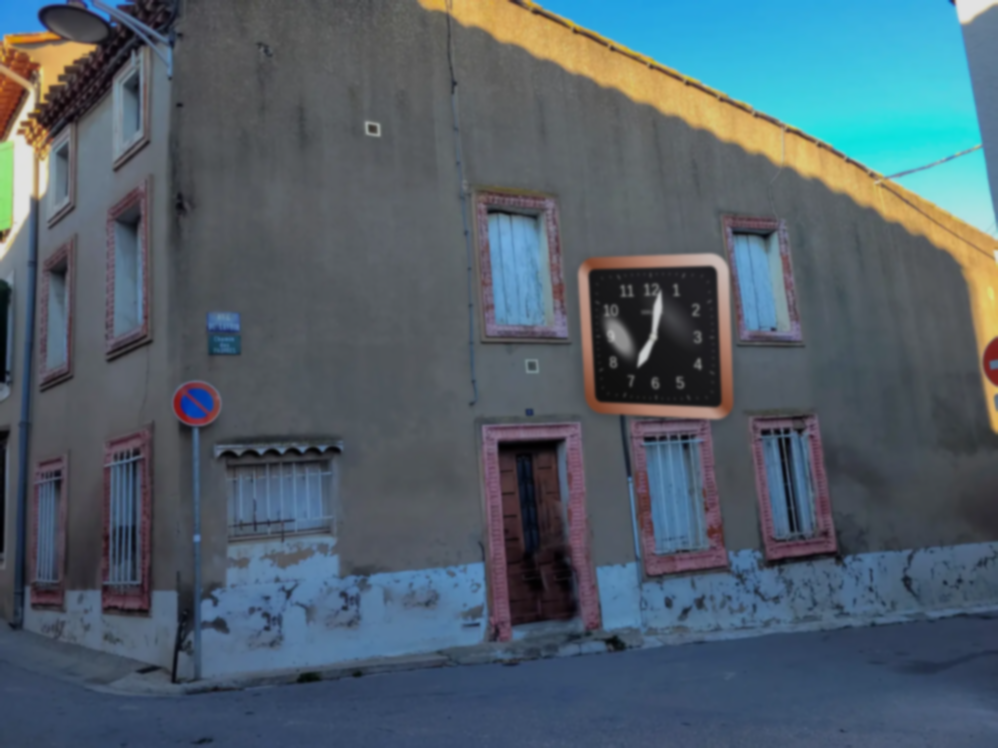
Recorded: 7h02
